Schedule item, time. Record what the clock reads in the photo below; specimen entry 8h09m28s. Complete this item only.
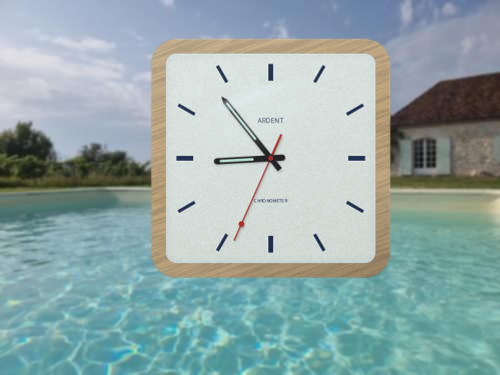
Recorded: 8h53m34s
